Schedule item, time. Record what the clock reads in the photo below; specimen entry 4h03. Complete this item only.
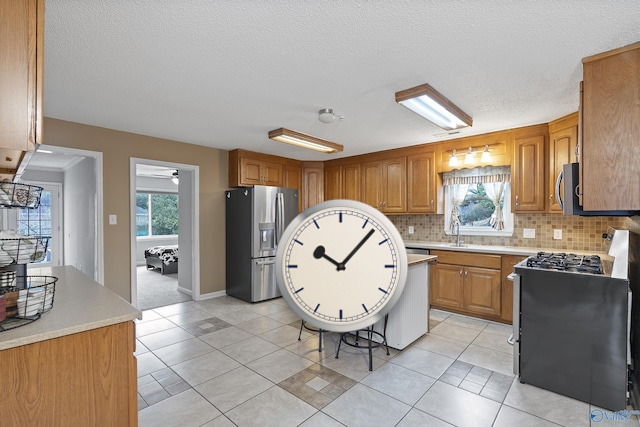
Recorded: 10h07
